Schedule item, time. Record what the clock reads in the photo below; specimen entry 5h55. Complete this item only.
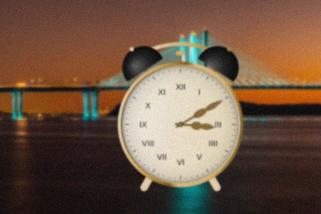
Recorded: 3h10
